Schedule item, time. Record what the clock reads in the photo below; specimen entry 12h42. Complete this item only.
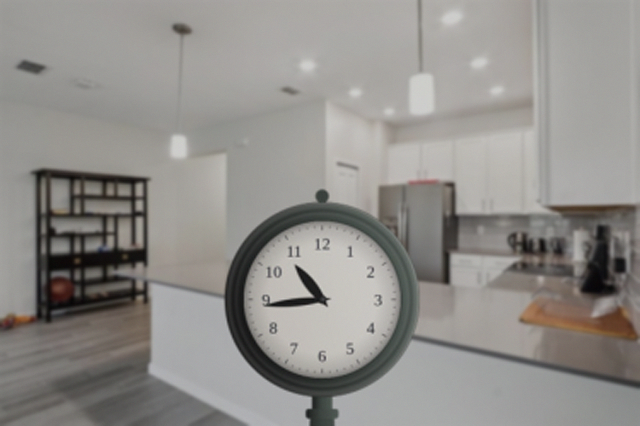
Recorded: 10h44
